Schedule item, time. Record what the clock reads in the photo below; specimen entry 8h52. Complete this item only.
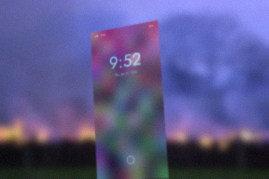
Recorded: 9h52
